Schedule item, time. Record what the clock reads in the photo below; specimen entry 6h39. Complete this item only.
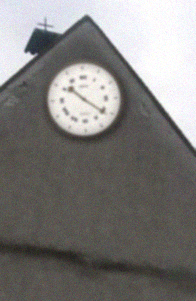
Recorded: 10h21
